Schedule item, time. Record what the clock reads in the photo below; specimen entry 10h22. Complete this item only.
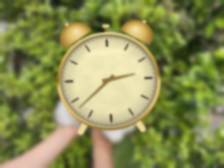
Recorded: 2h38
